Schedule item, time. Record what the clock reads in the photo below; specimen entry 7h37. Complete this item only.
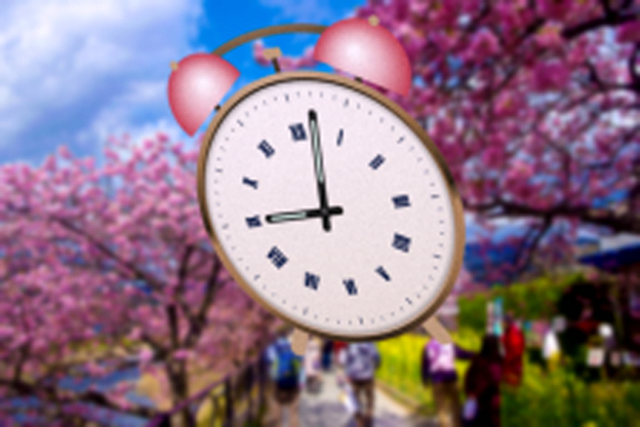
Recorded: 9h02
